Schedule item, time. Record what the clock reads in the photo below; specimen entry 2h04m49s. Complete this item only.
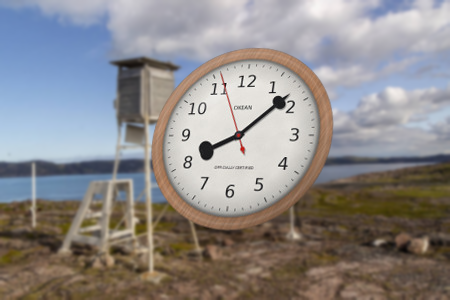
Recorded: 8h07m56s
